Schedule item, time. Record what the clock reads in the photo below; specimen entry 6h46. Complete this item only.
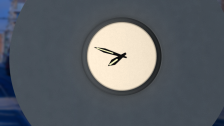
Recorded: 7h48
